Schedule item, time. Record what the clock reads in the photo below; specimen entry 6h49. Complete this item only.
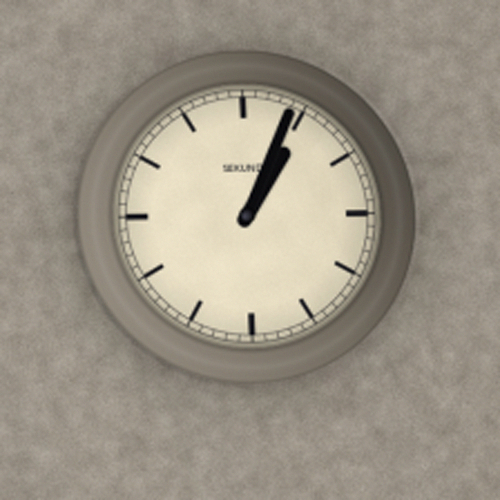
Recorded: 1h04
